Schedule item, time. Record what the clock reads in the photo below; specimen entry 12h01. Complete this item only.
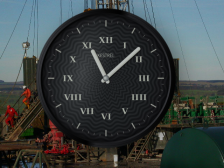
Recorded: 11h08
